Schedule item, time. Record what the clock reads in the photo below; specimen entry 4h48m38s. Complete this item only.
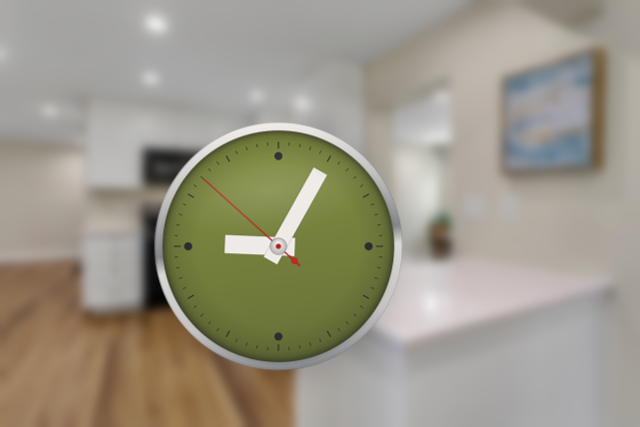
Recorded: 9h04m52s
